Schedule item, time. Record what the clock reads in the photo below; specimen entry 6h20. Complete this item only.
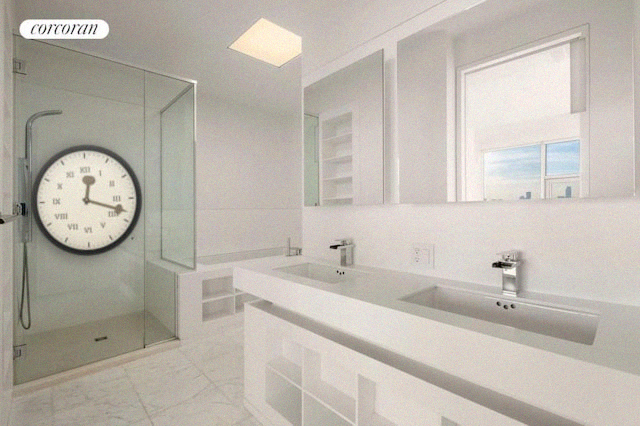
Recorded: 12h18
